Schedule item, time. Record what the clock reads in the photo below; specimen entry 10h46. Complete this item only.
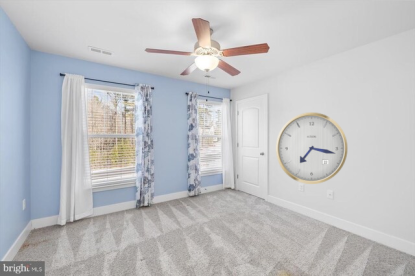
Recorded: 7h17
